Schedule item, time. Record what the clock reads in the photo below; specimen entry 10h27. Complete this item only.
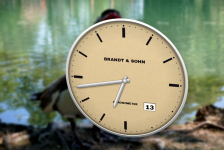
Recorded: 6h43
